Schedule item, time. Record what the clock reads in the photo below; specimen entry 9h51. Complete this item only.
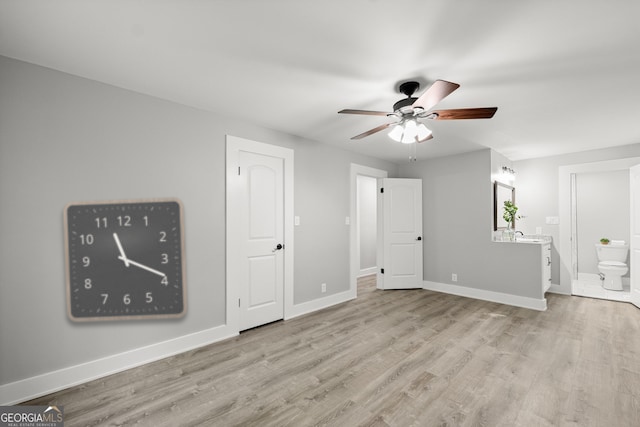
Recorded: 11h19
